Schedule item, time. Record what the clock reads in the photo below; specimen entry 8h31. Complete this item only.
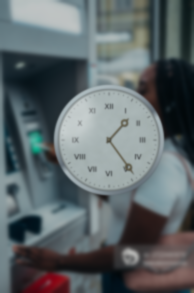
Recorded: 1h24
